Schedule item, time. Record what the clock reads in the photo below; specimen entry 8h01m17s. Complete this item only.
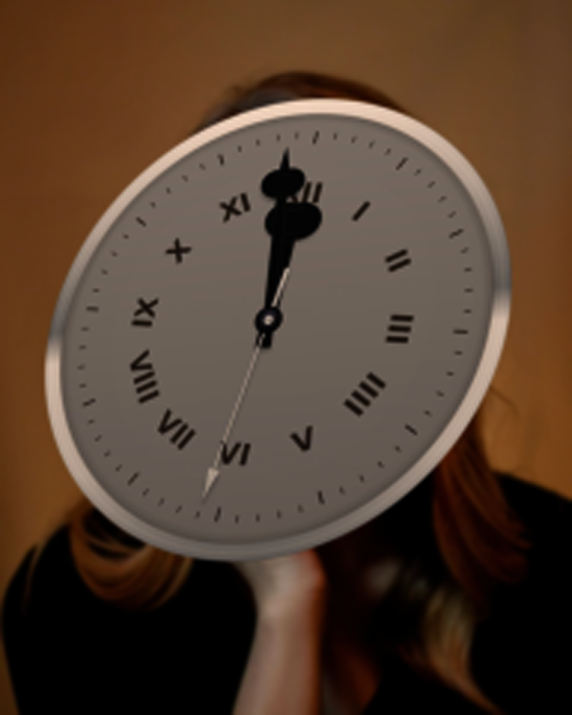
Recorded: 11h58m31s
